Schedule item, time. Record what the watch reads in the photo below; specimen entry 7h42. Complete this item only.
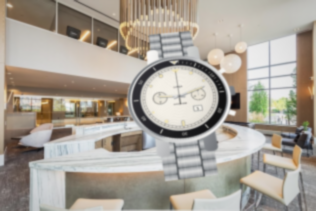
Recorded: 9h12
